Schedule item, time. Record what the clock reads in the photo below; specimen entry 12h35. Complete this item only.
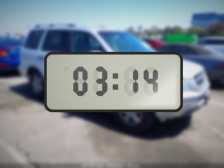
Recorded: 3h14
